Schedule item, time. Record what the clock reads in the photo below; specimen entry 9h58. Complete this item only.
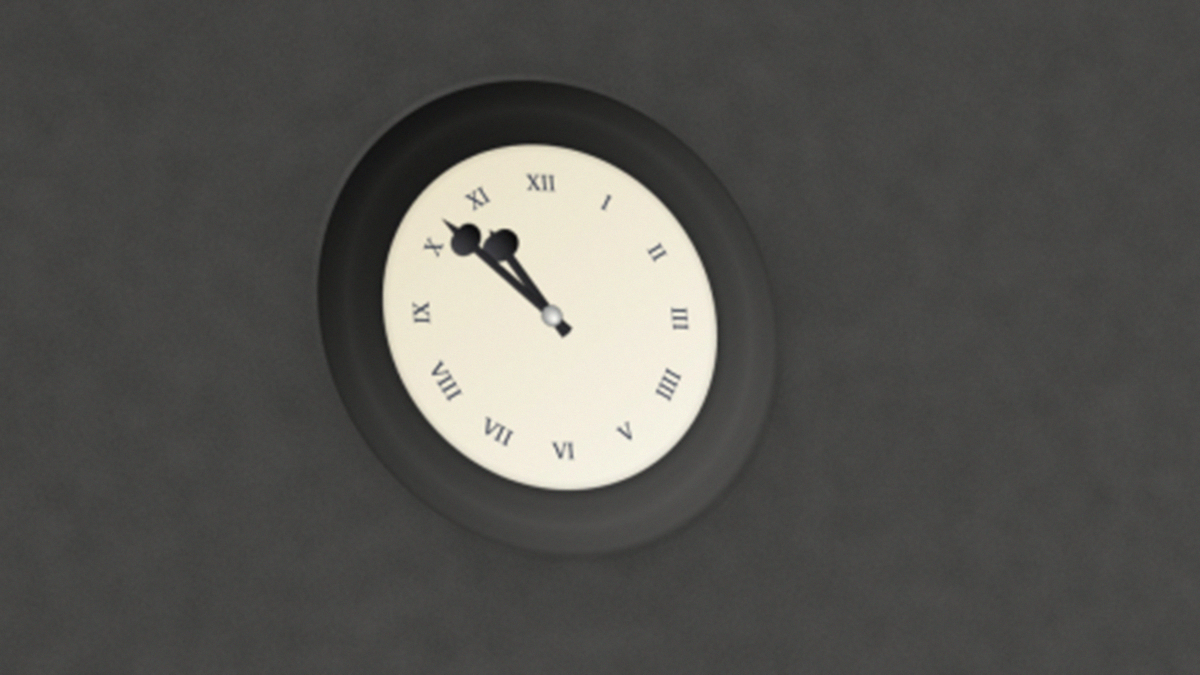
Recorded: 10h52
